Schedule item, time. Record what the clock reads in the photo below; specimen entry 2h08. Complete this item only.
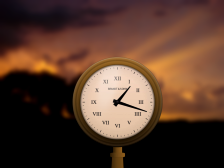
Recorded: 1h18
